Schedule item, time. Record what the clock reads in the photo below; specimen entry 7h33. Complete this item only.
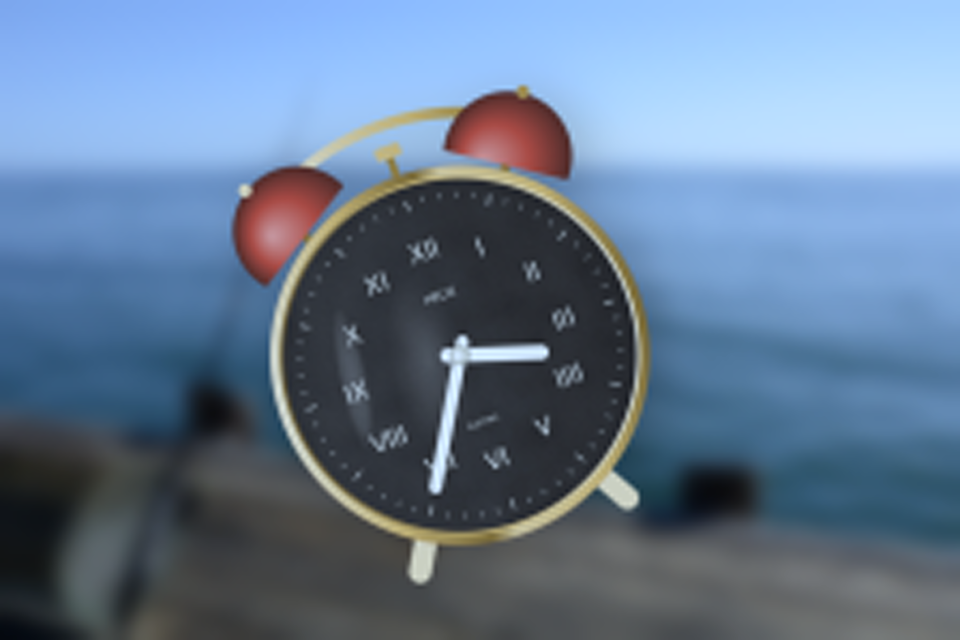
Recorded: 3h35
